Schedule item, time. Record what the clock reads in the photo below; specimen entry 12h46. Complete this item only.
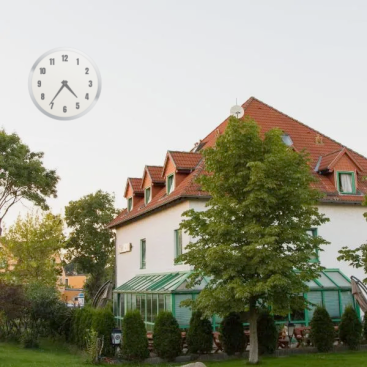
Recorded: 4h36
